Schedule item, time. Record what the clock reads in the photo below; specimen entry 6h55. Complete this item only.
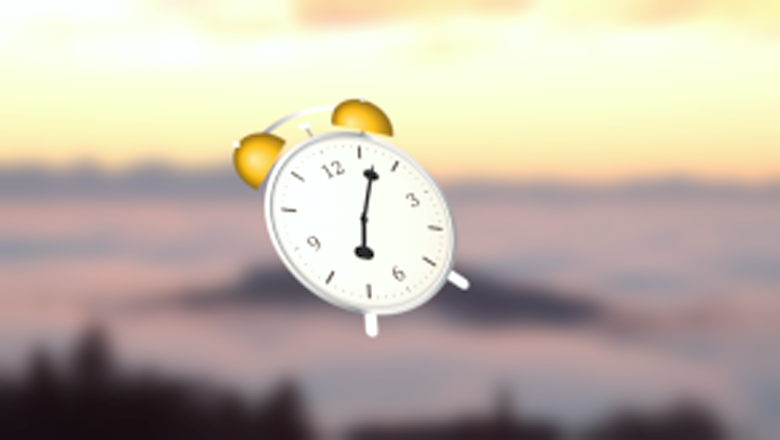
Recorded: 7h07
